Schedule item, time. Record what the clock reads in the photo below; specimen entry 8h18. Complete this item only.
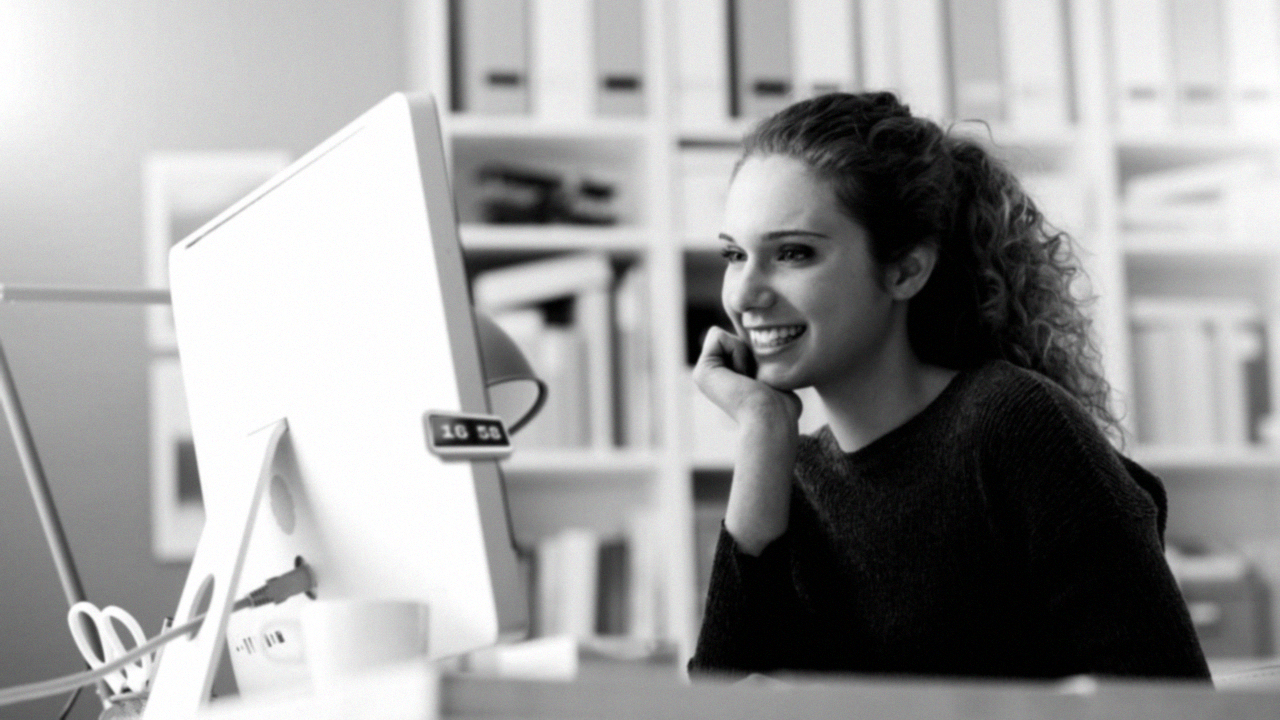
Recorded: 16h58
